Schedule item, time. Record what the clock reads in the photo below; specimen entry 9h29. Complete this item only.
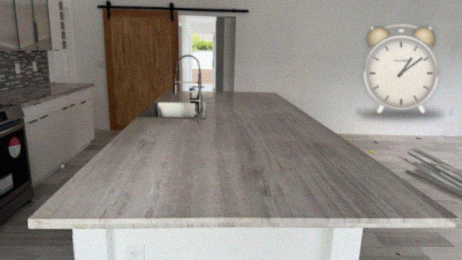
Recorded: 1h09
